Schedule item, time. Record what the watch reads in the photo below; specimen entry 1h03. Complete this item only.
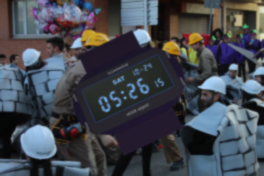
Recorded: 5h26
